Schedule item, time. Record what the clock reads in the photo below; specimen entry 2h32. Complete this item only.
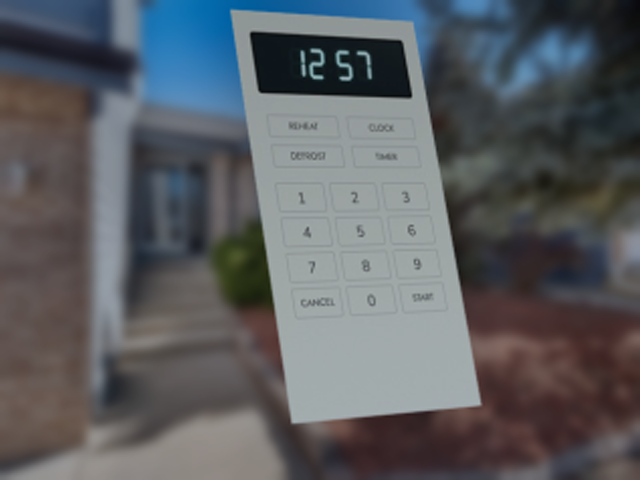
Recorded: 12h57
